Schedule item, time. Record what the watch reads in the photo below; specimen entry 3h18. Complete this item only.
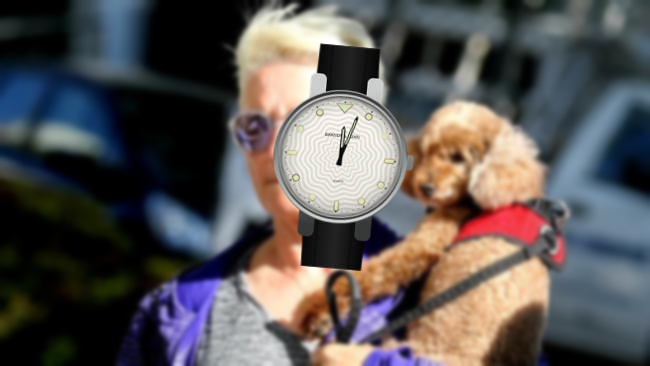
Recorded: 12h03
